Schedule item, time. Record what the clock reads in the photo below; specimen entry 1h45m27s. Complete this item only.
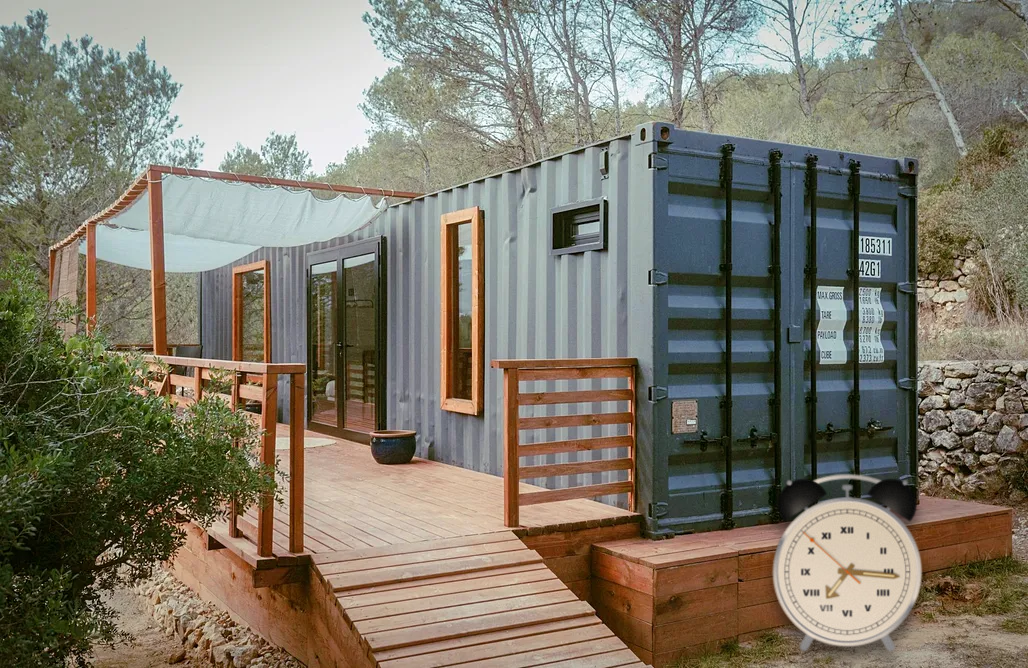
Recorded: 7h15m52s
